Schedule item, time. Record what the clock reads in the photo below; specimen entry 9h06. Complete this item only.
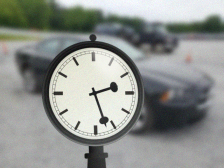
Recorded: 2h27
